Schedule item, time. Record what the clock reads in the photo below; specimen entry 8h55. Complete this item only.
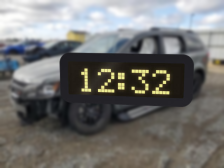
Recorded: 12h32
